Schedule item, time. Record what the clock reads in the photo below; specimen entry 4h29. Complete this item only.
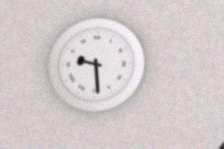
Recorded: 9h29
